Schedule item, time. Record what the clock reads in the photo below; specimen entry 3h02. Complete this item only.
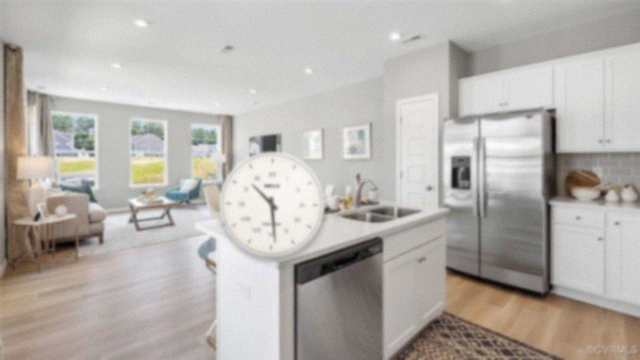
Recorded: 10h29
